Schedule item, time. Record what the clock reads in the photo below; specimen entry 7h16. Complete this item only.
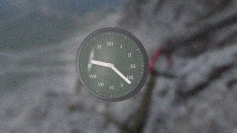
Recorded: 9h22
